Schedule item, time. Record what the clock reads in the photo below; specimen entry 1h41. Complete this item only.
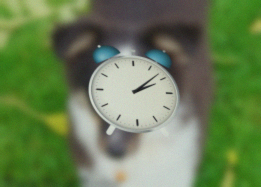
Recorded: 2h08
